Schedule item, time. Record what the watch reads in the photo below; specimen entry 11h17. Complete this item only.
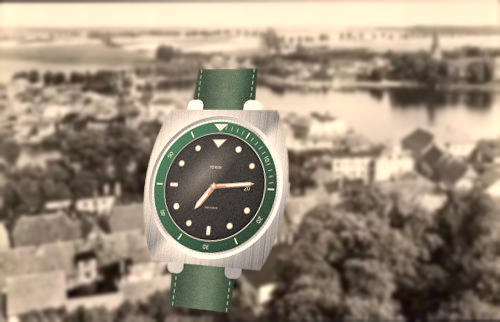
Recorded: 7h14
